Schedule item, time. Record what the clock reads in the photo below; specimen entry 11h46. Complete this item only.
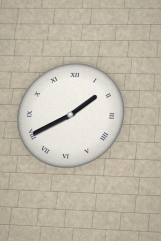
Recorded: 1h40
